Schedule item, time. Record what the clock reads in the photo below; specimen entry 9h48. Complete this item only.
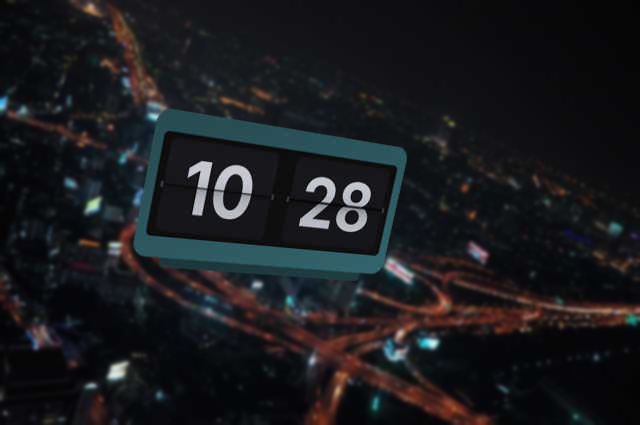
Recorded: 10h28
